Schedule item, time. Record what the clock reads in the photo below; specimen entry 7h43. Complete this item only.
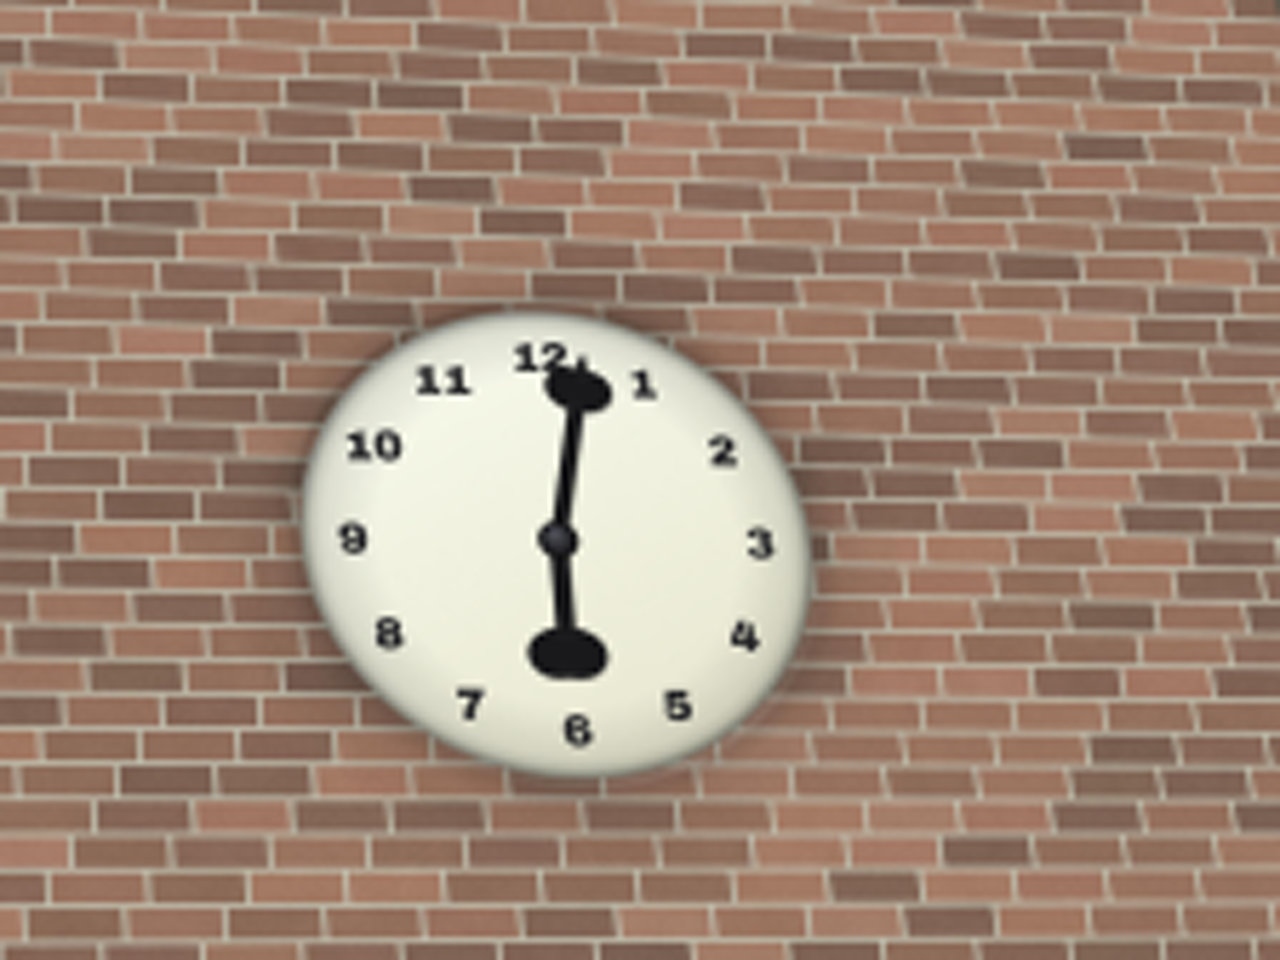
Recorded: 6h02
